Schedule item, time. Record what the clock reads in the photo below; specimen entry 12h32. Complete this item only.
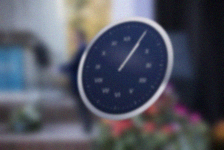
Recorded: 1h05
